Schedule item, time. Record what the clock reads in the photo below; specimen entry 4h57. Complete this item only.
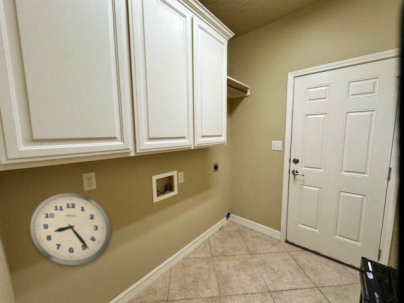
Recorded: 8h24
